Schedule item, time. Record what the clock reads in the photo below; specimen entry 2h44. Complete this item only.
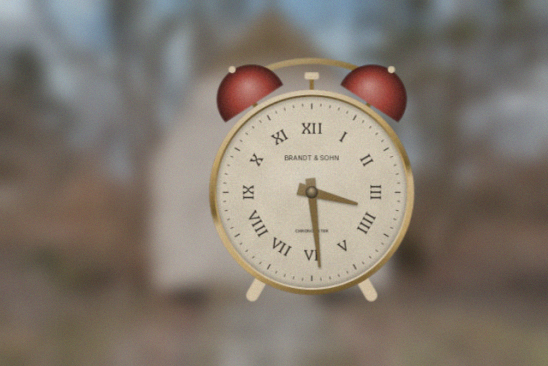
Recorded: 3h29
